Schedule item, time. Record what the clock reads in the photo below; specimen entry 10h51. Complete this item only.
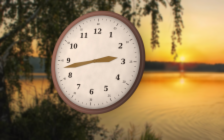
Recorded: 2h43
